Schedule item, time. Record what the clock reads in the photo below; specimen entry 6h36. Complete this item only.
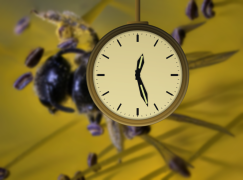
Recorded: 12h27
